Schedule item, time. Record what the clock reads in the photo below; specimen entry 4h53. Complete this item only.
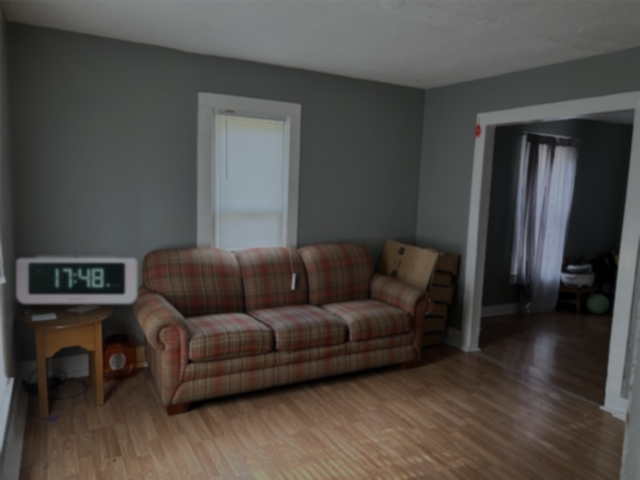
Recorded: 17h48
